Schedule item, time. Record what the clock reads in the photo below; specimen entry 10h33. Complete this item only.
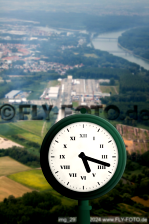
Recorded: 5h18
